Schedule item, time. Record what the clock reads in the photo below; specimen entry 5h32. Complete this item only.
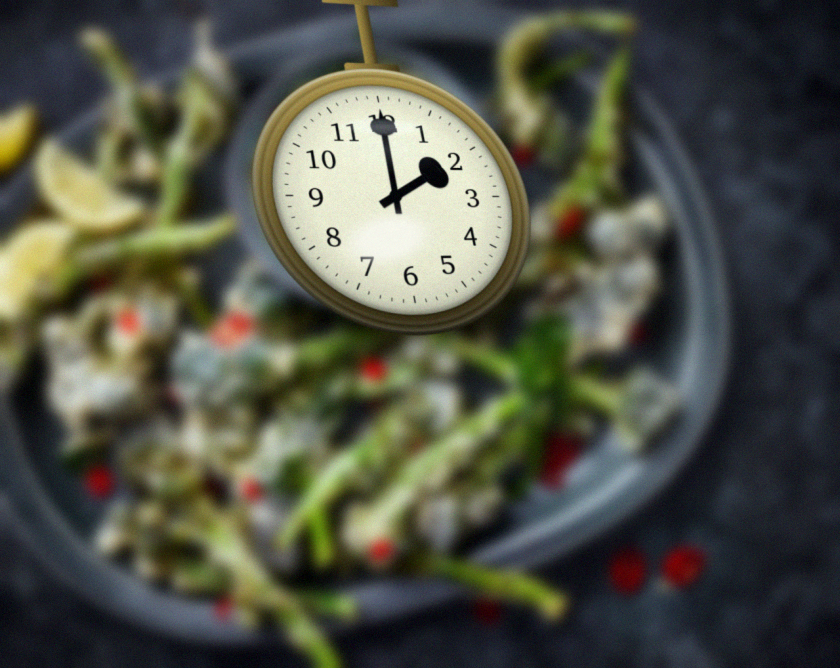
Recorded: 2h00
